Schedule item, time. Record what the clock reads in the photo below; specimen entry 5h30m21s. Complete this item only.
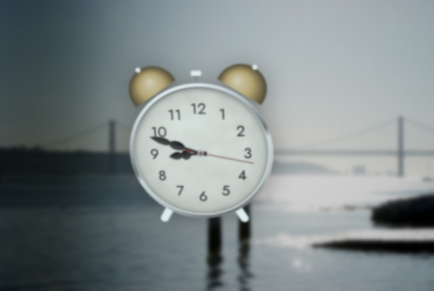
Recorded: 8h48m17s
